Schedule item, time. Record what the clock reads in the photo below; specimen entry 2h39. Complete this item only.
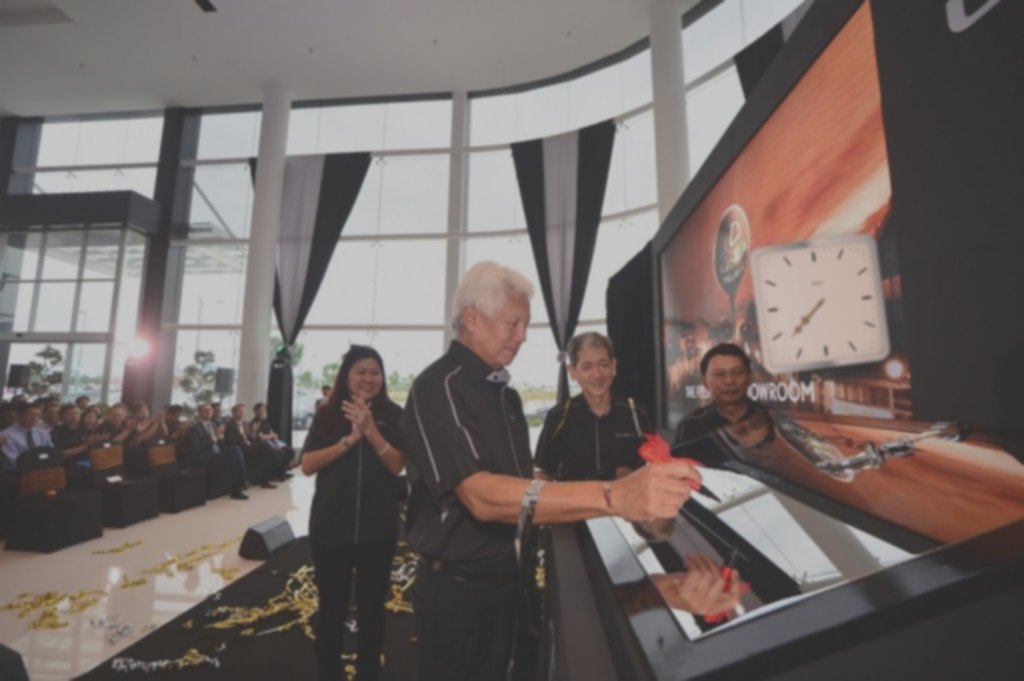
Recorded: 7h38
